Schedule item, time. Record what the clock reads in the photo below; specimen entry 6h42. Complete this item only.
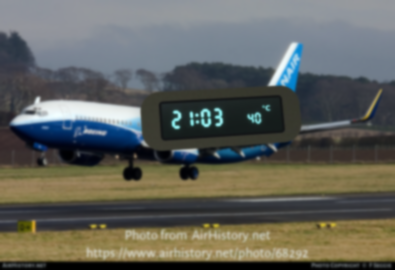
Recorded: 21h03
